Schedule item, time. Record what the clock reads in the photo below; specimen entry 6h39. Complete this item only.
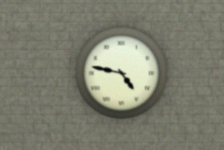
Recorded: 4h47
